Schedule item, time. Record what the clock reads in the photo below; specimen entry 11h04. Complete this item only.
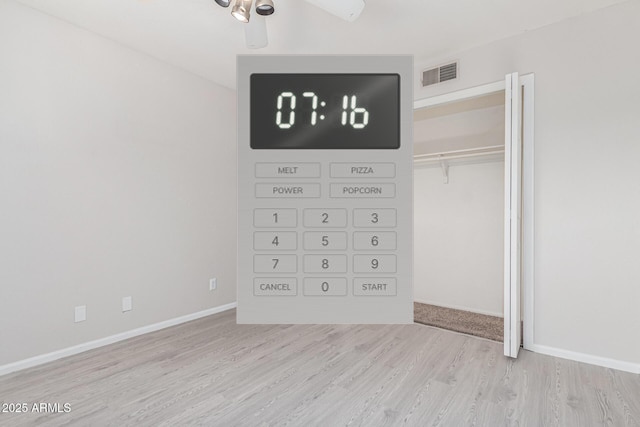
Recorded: 7h16
